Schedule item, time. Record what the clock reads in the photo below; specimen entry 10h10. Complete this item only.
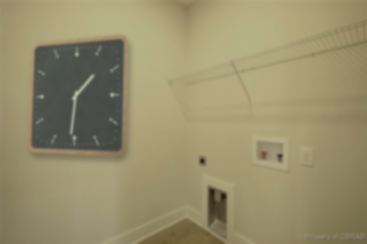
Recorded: 1h31
